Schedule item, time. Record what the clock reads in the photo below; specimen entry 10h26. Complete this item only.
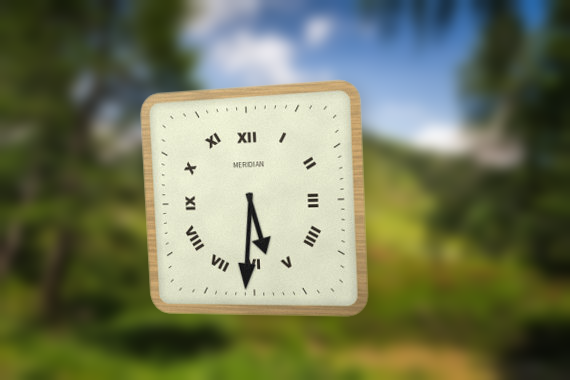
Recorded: 5h31
